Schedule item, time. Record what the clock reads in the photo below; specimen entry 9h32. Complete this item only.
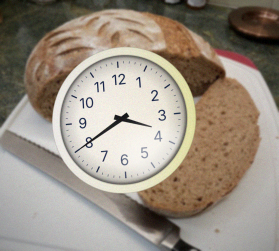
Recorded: 3h40
